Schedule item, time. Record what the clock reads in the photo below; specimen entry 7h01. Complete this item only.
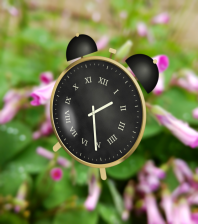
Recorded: 1h26
